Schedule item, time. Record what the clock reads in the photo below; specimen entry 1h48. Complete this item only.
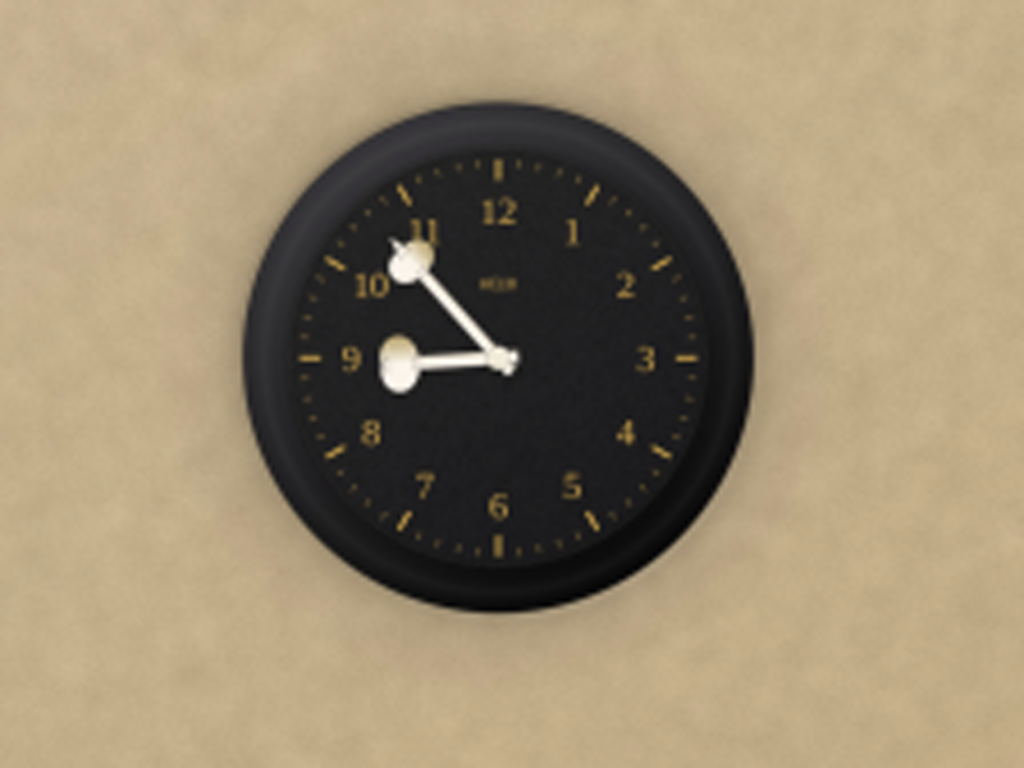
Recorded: 8h53
